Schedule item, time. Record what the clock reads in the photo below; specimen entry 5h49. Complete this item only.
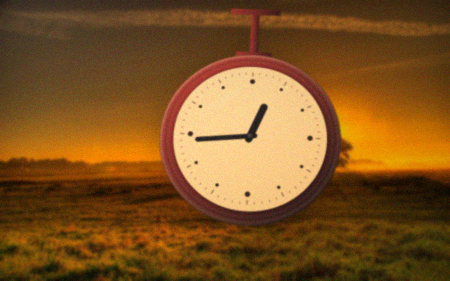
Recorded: 12h44
